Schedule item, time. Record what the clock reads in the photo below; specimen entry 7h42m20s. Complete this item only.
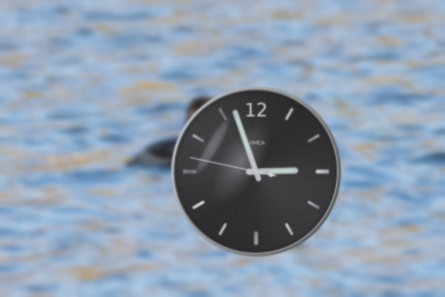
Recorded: 2h56m47s
